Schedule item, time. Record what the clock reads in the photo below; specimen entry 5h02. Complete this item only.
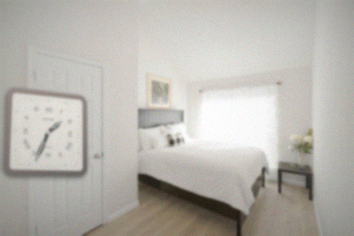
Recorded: 1h34
